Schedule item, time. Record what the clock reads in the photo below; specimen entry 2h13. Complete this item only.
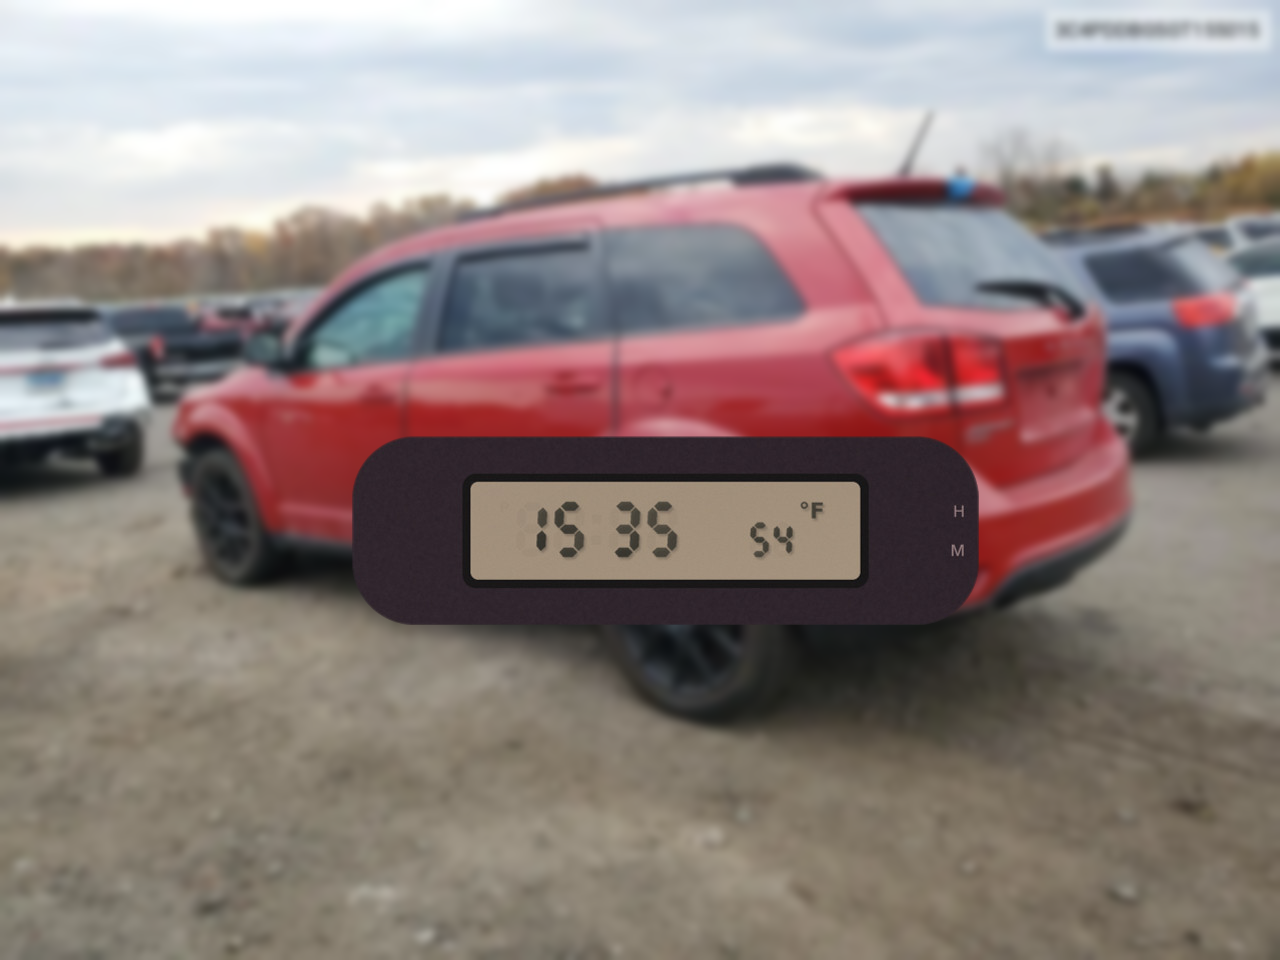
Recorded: 15h35
